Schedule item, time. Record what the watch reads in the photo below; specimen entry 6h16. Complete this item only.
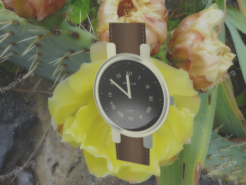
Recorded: 11h51
